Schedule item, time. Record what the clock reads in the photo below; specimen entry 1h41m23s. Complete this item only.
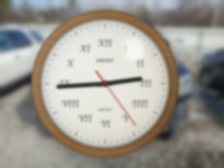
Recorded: 2h44m24s
